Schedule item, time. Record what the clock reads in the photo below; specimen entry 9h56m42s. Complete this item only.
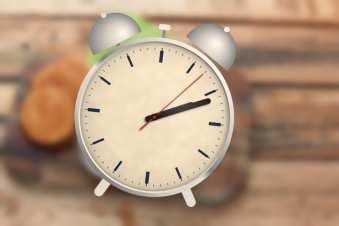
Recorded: 2h11m07s
